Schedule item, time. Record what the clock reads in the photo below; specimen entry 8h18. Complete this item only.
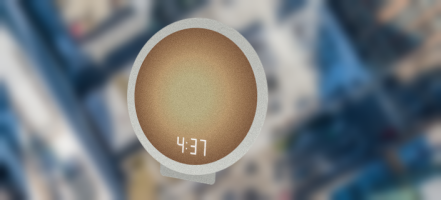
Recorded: 4h37
